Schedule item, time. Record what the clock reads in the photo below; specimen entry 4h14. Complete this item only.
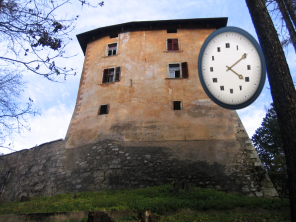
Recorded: 4h10
